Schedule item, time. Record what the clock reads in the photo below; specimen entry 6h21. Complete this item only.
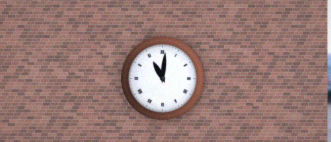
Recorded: 11h01
